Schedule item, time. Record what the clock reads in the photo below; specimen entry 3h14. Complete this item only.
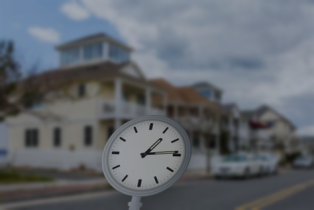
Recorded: 1h14
